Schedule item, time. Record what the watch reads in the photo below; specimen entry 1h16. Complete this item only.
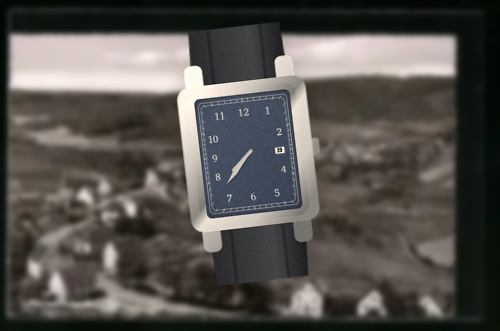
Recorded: 7h37
